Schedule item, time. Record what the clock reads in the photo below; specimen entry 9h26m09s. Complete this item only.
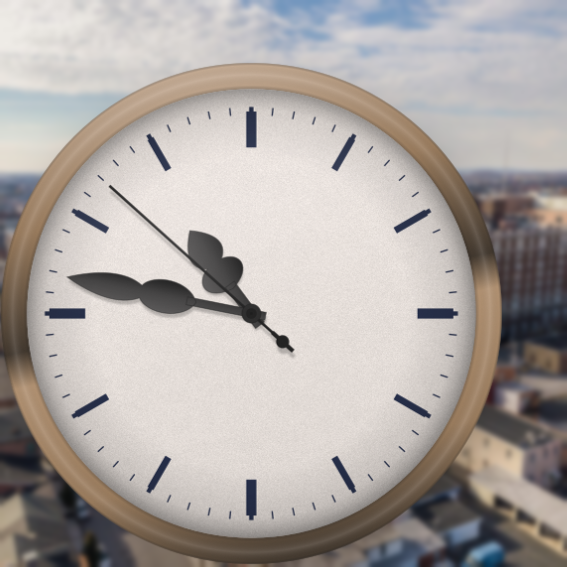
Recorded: 10h46m52s
